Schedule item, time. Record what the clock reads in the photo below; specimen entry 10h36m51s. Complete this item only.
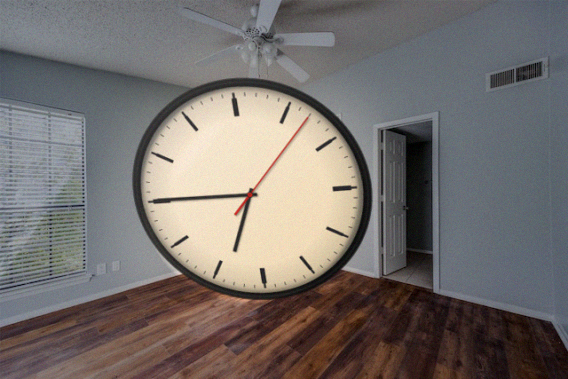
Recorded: 6h45m07s
